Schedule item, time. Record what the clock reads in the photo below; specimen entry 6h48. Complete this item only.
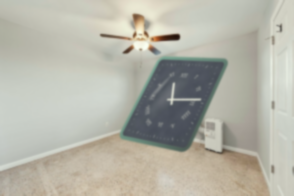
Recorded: 11h14
